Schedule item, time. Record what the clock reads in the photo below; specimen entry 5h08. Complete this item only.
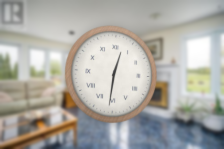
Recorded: 12h31
